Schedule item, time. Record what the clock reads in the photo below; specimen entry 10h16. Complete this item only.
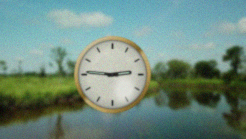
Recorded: 2h46
